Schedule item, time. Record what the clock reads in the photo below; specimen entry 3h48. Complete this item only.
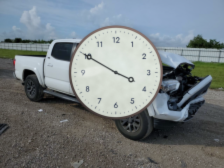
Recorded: 3h50
